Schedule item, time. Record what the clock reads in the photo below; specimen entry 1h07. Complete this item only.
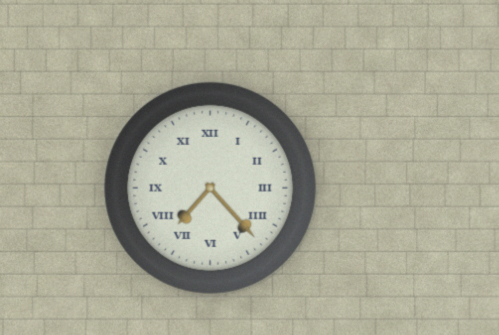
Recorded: 7h23
